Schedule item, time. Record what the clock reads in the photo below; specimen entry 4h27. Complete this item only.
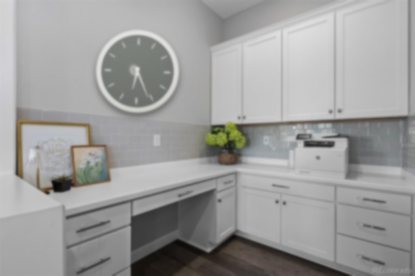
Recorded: 6h26
